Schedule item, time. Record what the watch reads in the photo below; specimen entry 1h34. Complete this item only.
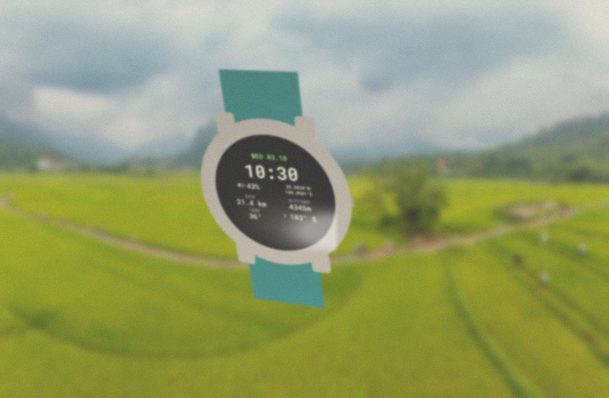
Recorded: 10h30
